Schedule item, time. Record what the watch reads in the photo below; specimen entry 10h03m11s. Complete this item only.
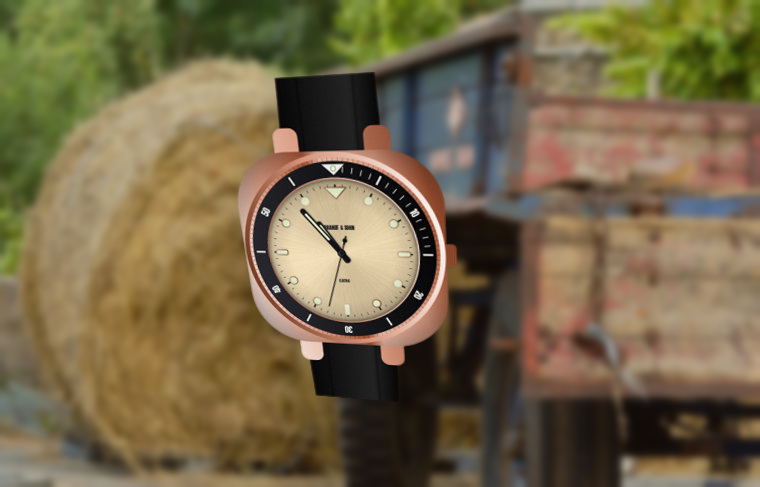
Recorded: 10h53m33s
